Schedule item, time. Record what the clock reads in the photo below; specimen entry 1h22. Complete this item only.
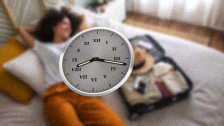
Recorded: 8h17
